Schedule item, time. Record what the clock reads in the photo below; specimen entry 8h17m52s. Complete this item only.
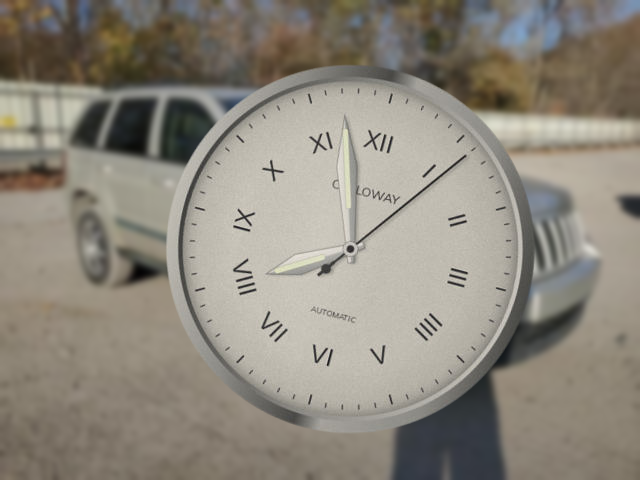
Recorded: 7h57m06s
